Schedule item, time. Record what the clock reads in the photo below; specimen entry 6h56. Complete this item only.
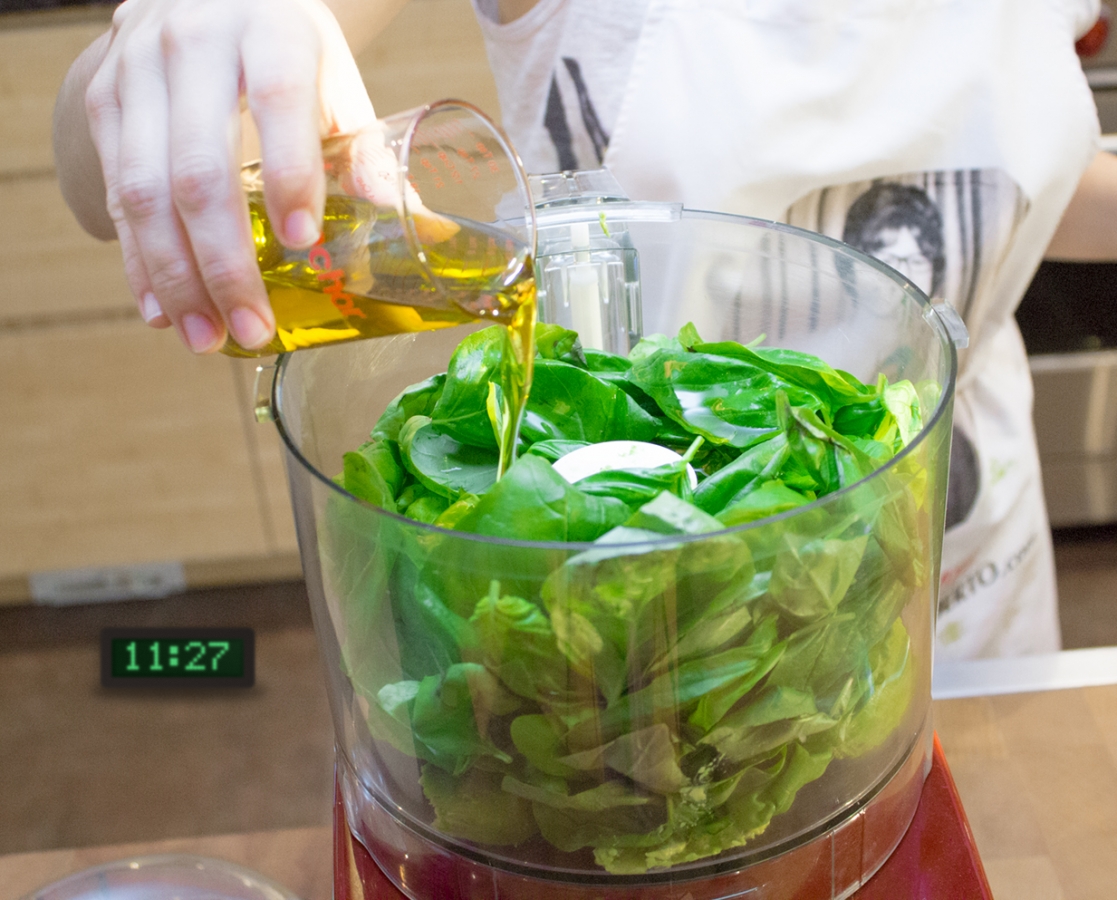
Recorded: 11h27
